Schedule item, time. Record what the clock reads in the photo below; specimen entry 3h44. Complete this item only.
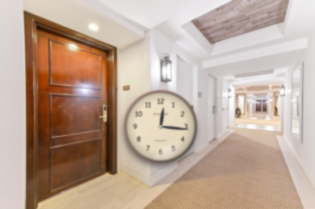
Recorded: 12h16
